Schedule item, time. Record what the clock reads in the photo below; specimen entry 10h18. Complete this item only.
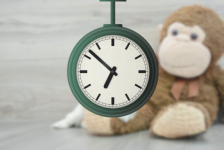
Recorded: 6h52
